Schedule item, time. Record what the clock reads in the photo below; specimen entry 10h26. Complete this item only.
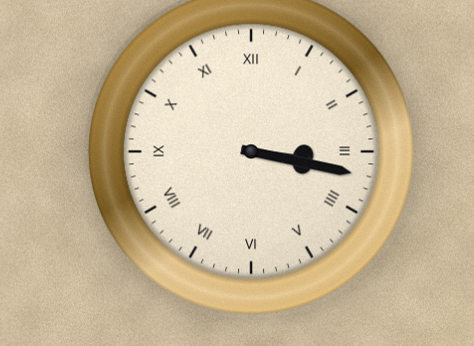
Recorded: 3h17
